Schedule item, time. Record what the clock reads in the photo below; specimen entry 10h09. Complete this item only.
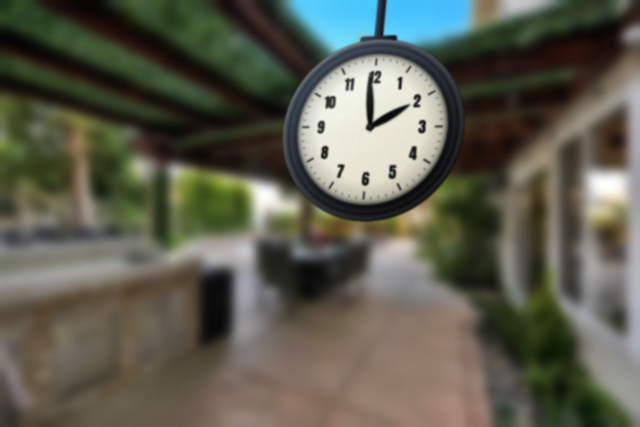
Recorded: 1h59
